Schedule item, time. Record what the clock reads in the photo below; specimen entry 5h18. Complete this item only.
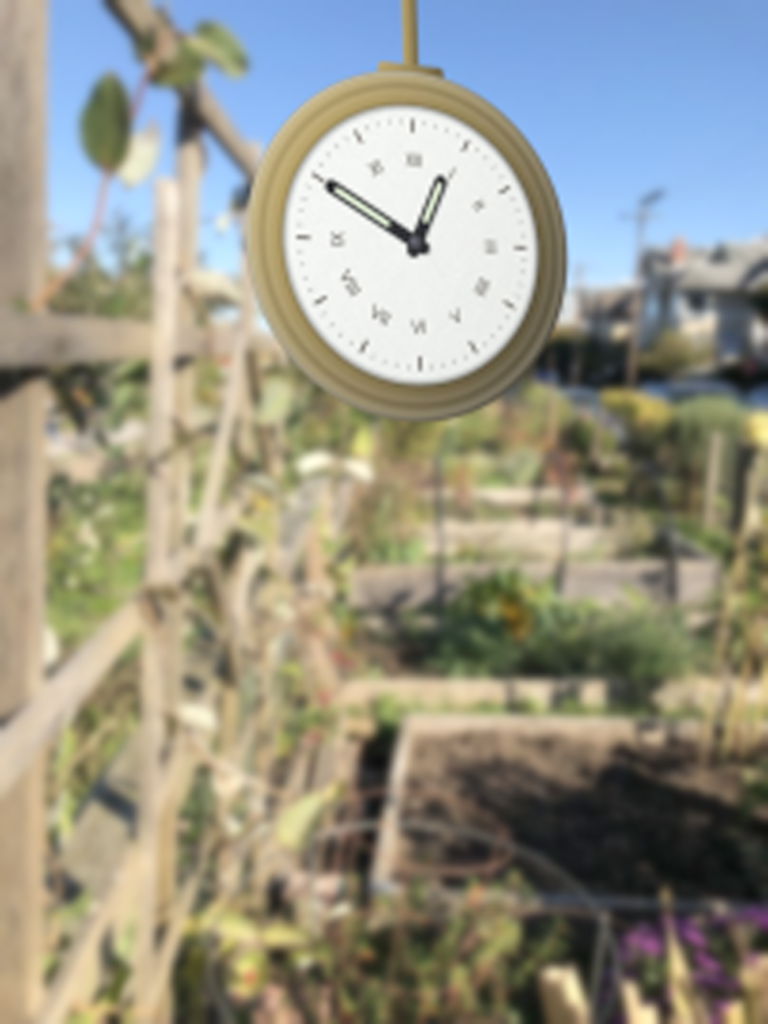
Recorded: 12h50
